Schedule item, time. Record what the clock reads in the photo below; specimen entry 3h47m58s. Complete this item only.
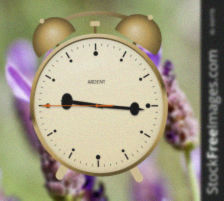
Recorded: 9h15m45s
